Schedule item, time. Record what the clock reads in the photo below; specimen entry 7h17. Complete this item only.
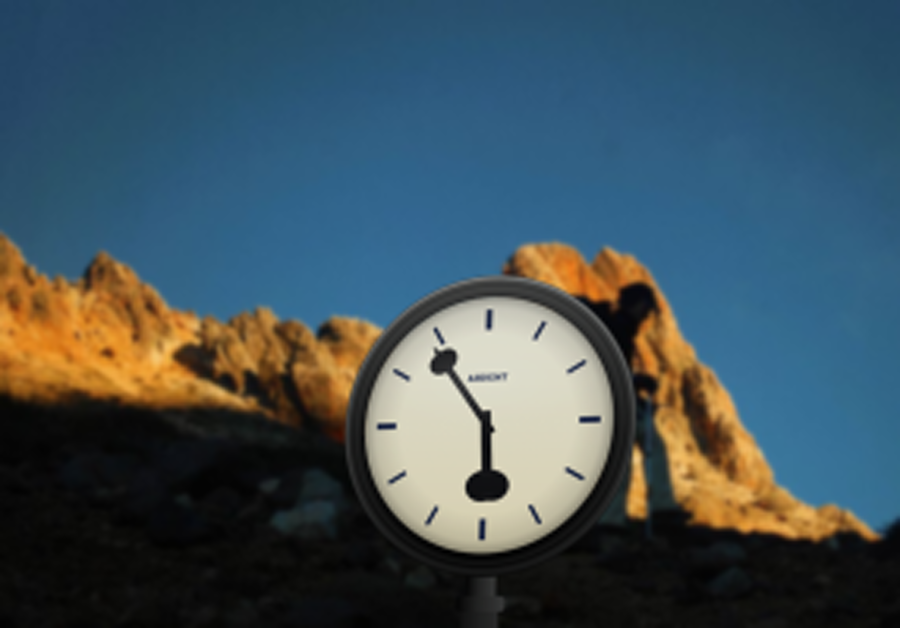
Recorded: 5h54
